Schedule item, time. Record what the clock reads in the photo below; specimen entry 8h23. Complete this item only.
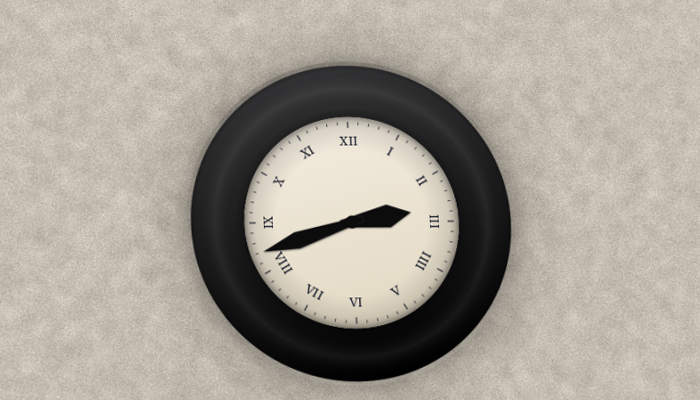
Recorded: 2h42
